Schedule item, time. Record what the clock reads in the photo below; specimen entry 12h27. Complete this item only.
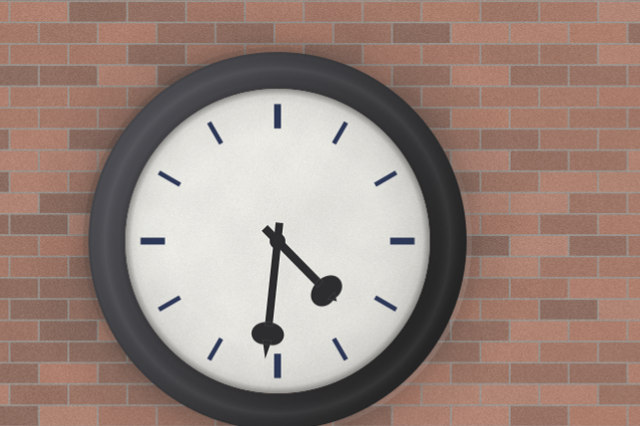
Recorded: 4h31
